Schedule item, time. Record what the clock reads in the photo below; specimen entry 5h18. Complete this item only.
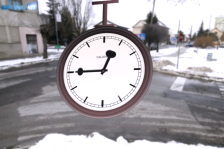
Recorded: 12h45
